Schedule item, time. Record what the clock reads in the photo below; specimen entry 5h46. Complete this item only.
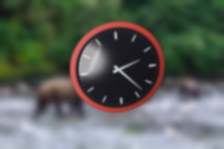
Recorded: 2h23
